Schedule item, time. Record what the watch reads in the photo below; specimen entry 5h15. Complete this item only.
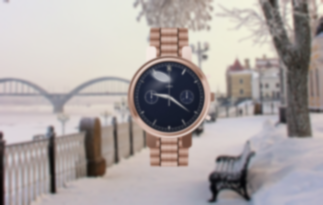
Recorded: 9h21
